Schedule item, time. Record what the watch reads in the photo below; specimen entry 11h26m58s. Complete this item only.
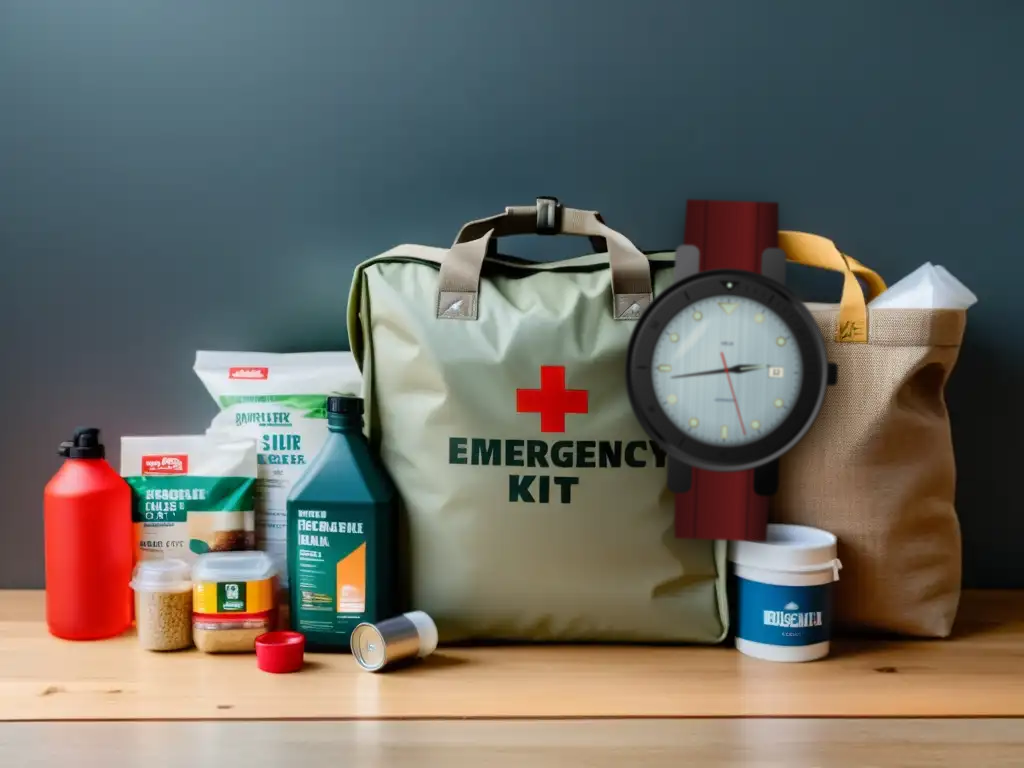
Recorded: 2h43m27s
